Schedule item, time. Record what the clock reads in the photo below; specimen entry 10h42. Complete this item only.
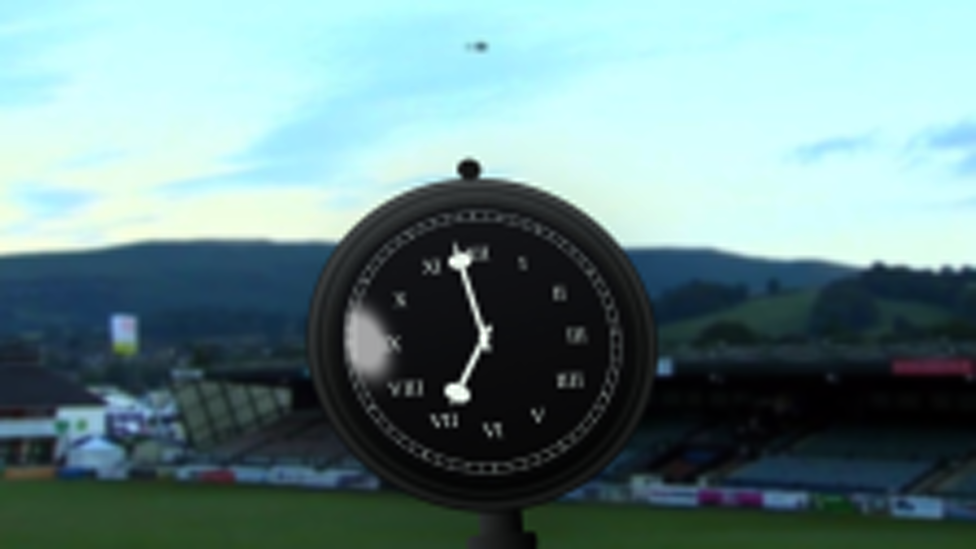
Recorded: 6h58
